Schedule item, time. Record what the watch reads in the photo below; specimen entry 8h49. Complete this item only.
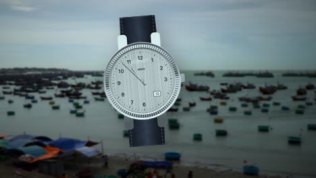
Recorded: 10h53
